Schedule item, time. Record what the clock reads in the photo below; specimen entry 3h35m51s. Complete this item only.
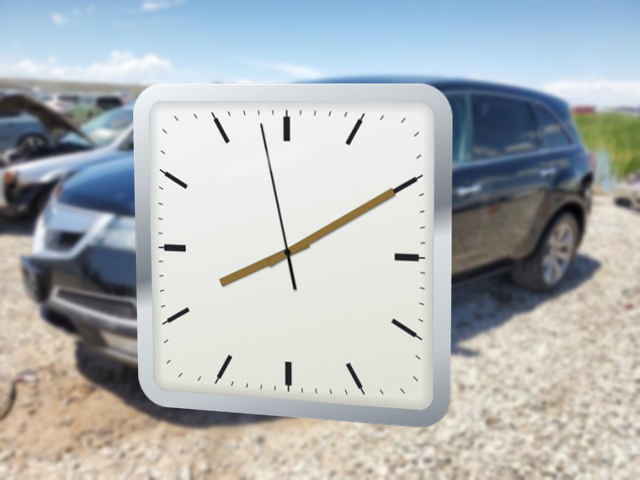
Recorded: 8h09m58s
